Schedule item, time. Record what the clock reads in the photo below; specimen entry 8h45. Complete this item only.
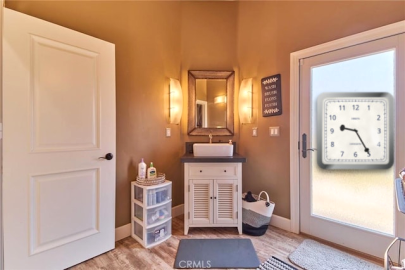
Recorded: 9h25
